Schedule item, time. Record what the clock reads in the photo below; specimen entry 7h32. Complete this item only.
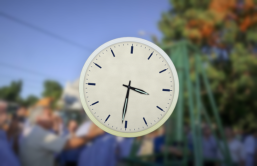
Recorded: 3h31
